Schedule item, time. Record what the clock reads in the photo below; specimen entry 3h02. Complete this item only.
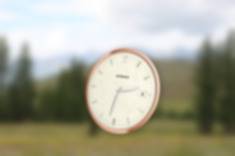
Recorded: 2h32
